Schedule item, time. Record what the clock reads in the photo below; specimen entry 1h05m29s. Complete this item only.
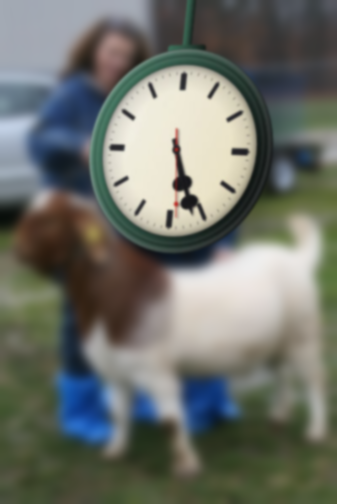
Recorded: 5h26m29s
